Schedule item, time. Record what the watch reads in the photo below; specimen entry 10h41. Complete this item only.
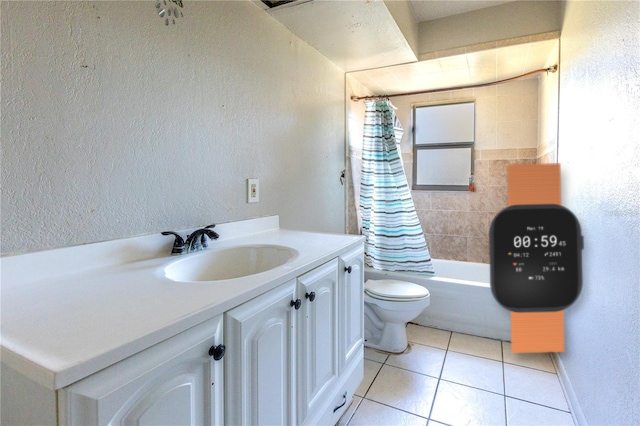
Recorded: 0h59
